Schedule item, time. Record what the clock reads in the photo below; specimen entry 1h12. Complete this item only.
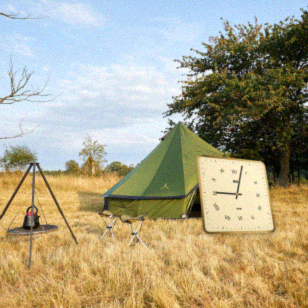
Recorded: 9h03
